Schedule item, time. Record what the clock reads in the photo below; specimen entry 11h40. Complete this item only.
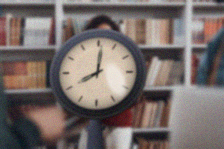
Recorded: 8h01
